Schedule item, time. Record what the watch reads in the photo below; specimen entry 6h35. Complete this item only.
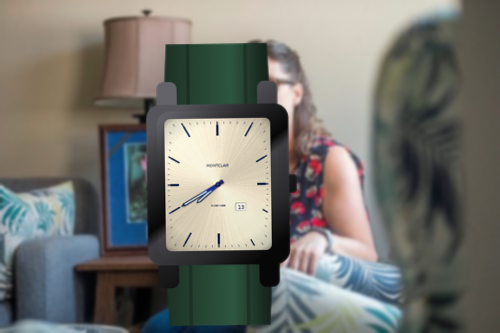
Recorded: 7h40
